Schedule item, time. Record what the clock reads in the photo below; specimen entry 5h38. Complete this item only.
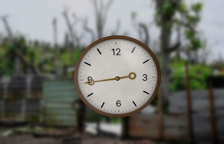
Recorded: 2h44
